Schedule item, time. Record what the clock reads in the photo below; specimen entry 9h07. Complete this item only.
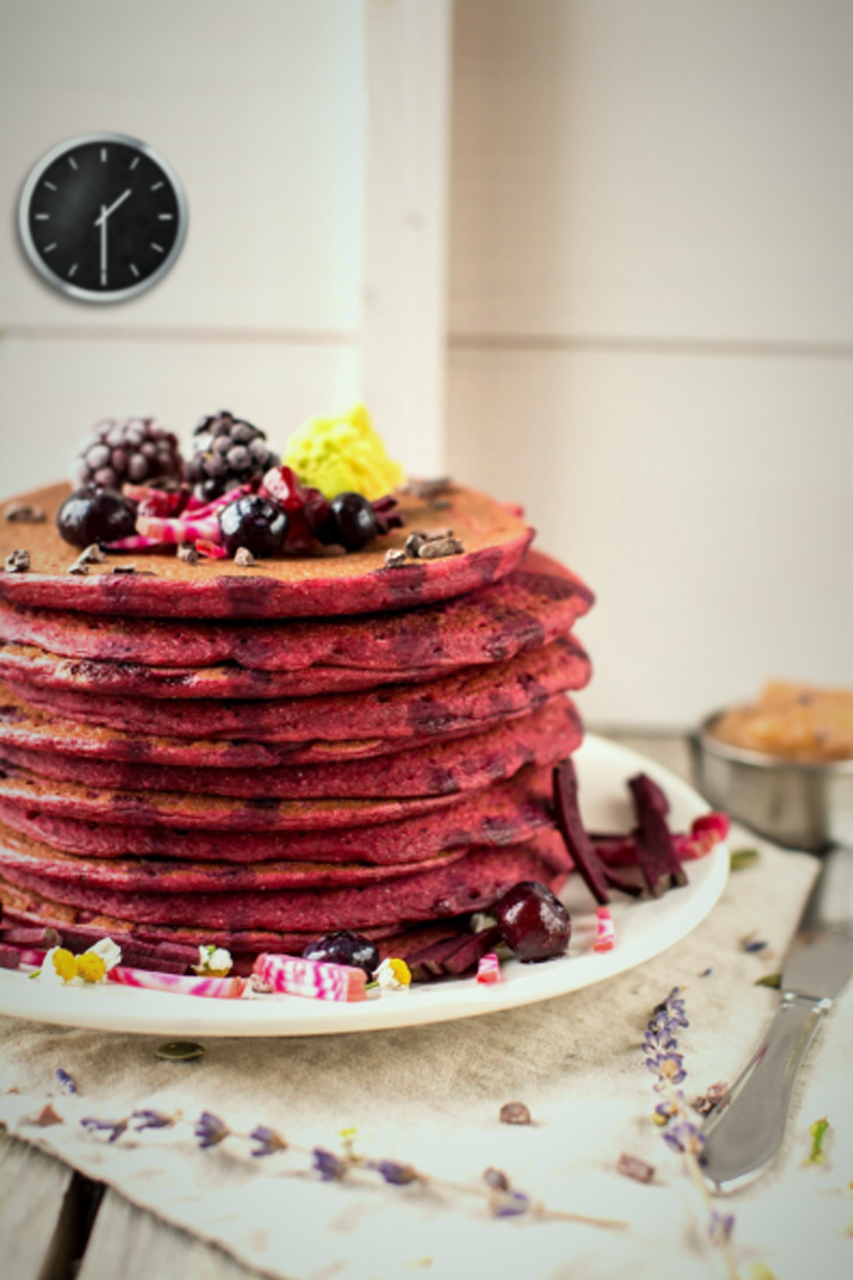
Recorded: 1h30
